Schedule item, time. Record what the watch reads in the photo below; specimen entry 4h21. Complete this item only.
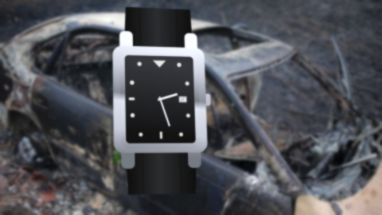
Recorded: 2h27
